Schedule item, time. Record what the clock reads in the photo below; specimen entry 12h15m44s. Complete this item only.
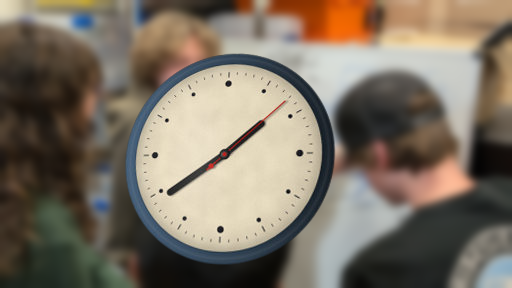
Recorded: 1h39m08s
